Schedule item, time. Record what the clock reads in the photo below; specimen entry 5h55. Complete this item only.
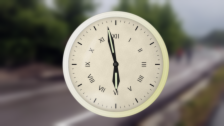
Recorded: 5h58
